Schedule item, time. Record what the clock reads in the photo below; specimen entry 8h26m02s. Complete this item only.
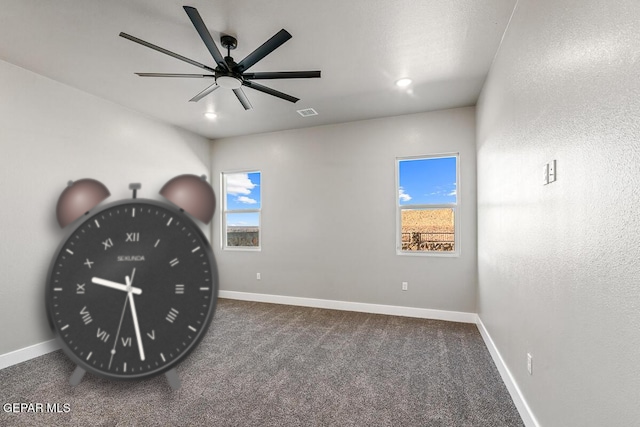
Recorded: 9h27m32s
